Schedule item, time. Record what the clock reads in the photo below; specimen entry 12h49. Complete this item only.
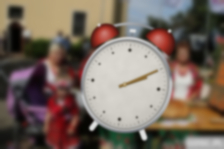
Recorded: 2h10
